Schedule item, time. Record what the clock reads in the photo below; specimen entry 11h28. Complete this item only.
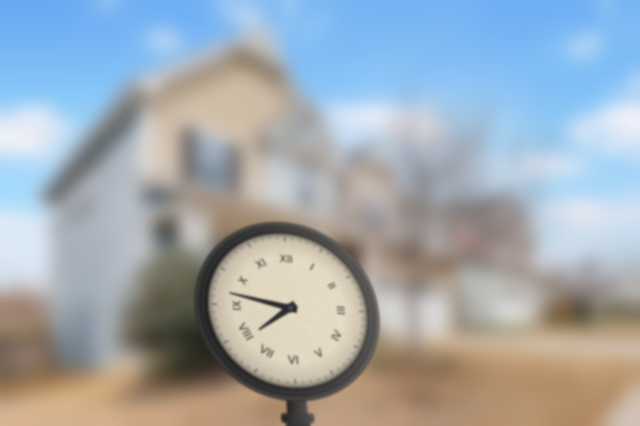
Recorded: 7h47
